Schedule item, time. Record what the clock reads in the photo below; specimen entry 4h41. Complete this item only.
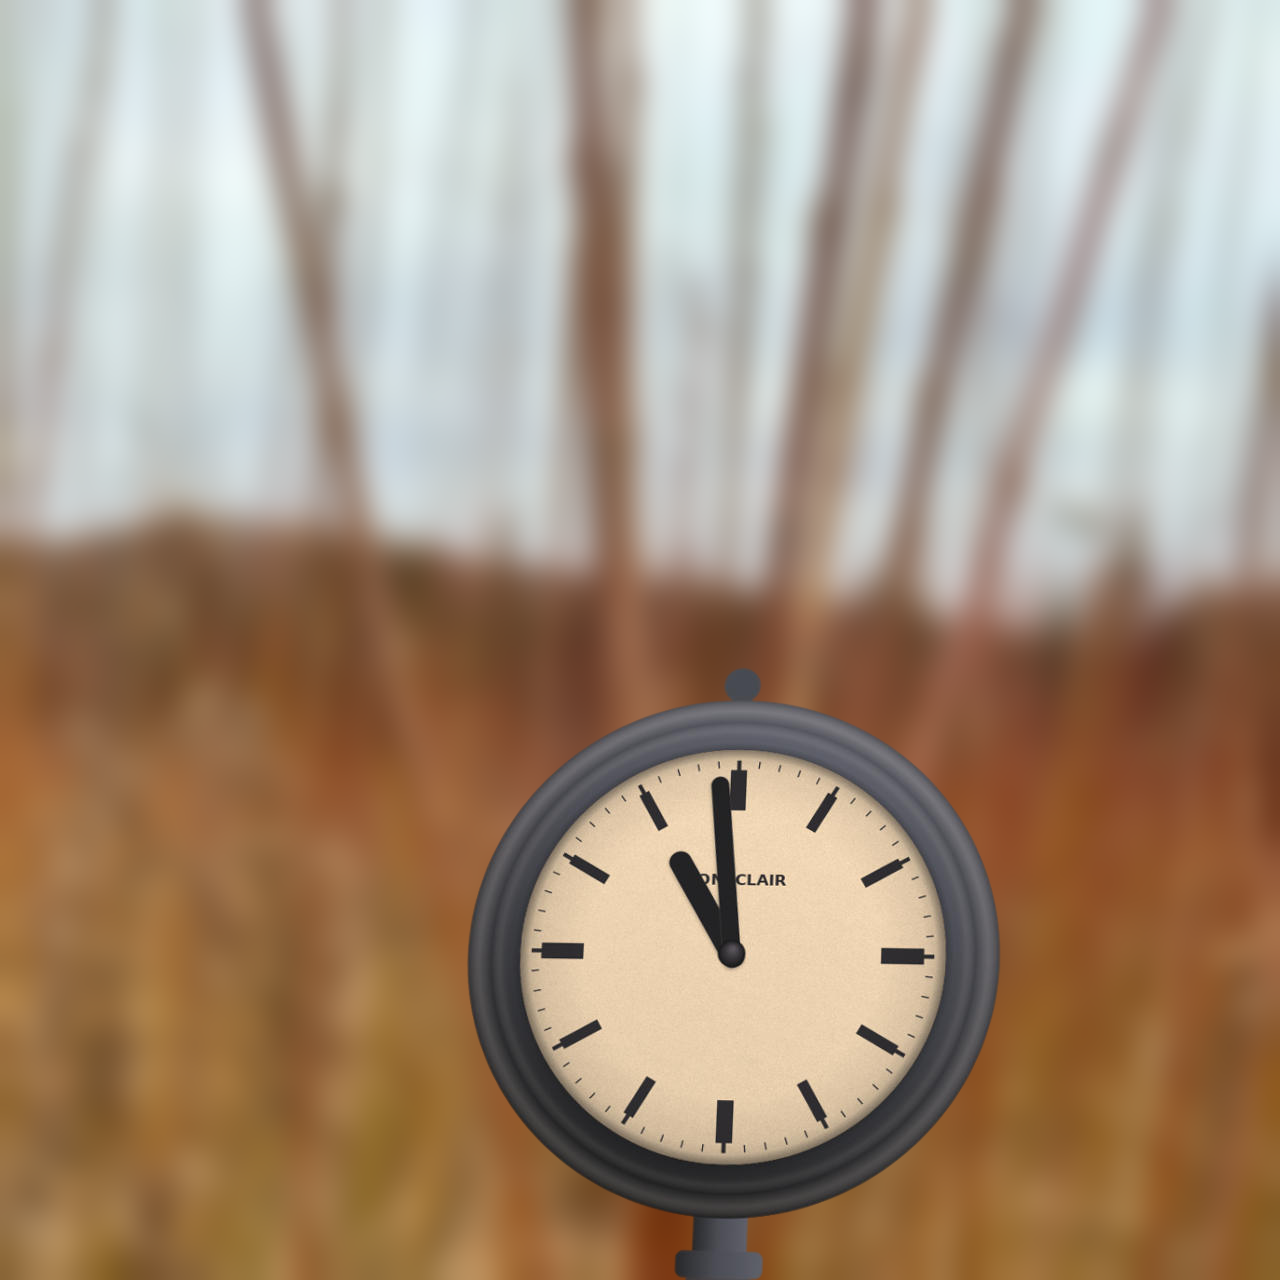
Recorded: 10h59
